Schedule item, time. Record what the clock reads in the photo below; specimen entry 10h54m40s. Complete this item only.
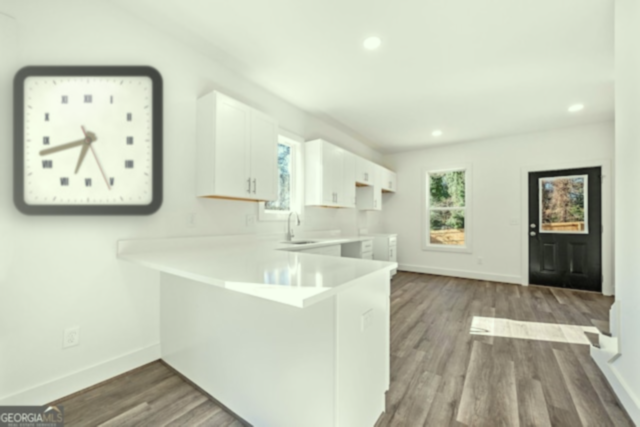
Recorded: 6h42m26s
